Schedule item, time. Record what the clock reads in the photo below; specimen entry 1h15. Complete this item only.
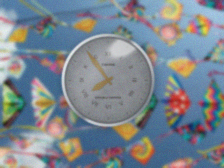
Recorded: 7h54
